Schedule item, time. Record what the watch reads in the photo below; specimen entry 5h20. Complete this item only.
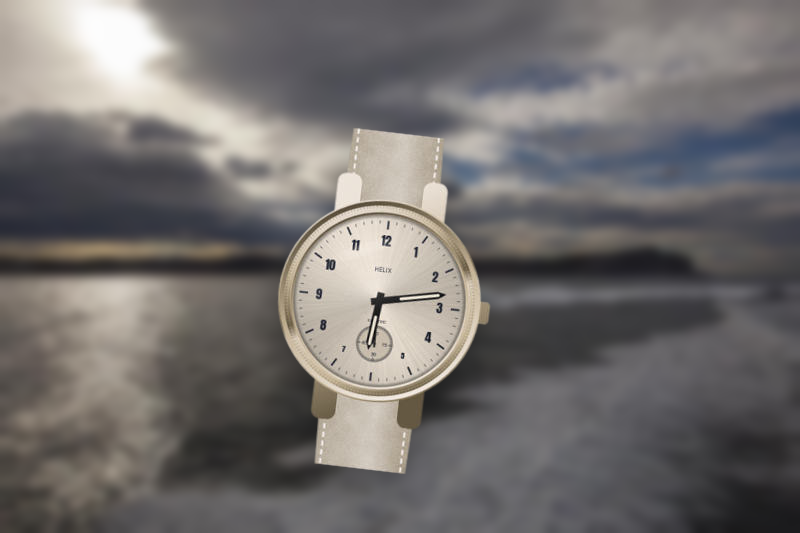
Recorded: 6h13
